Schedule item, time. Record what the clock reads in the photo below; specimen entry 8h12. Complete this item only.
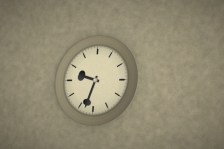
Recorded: 9h33
